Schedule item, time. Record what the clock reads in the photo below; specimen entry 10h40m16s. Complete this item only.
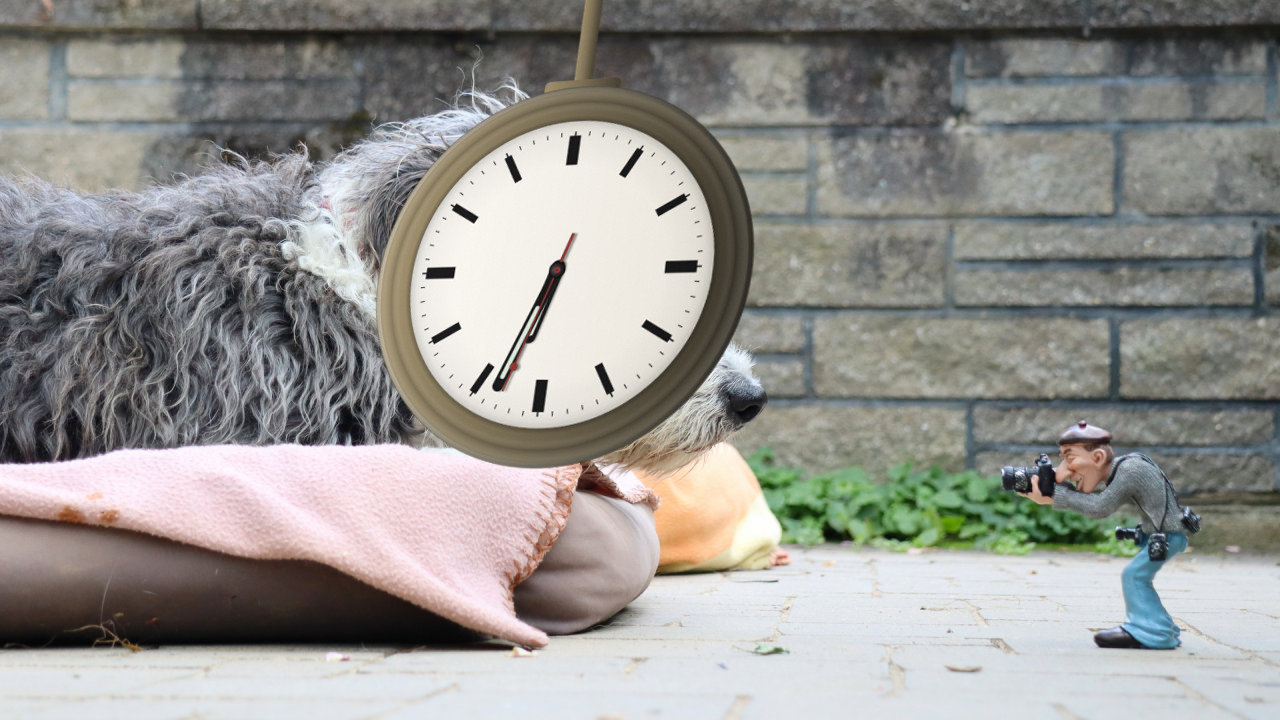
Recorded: 6h33m33s
